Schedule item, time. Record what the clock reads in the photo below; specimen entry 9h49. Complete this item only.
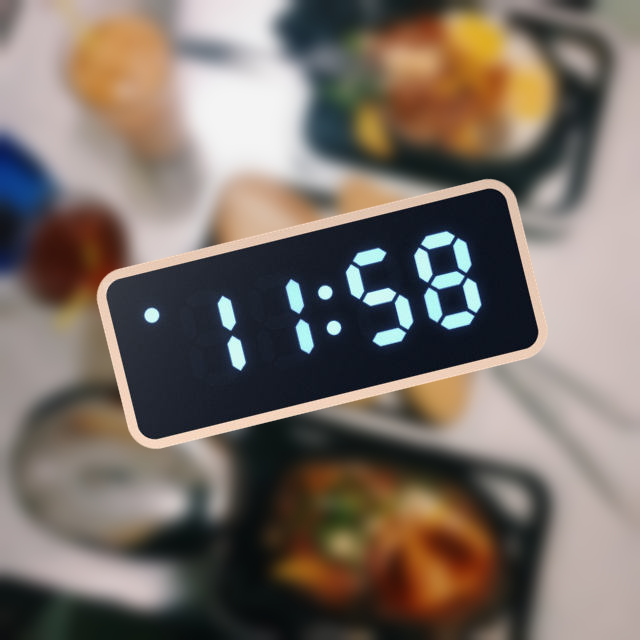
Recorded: 11h58
